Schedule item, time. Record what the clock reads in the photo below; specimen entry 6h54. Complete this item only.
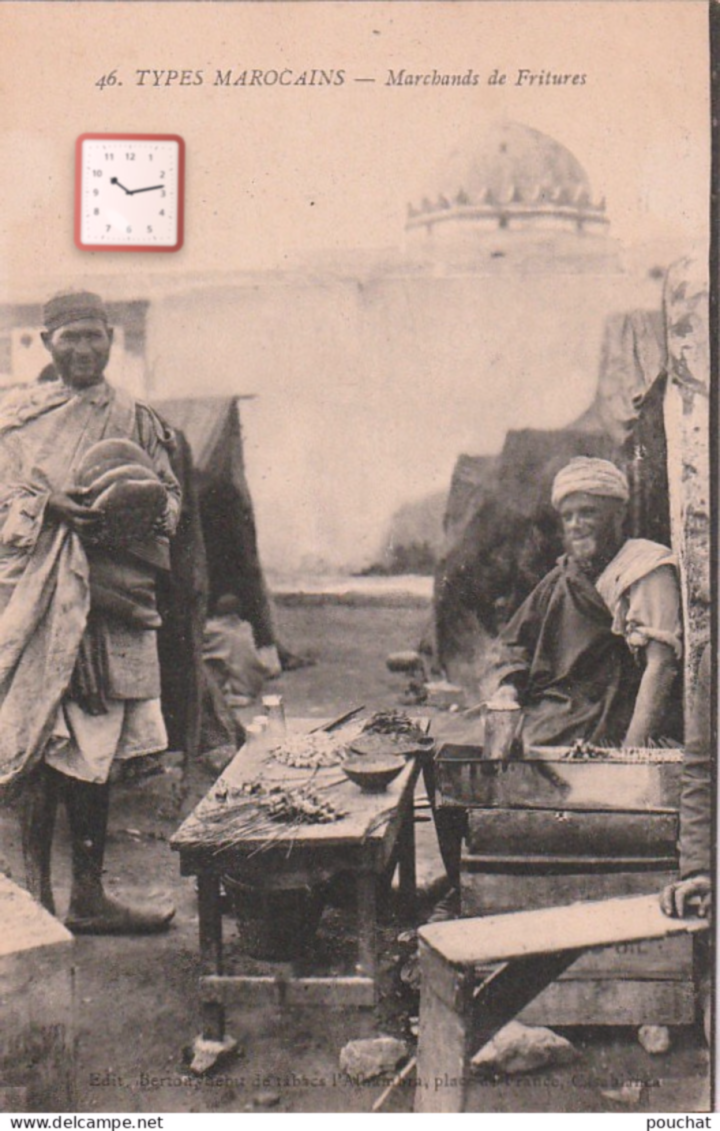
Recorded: 10h13
